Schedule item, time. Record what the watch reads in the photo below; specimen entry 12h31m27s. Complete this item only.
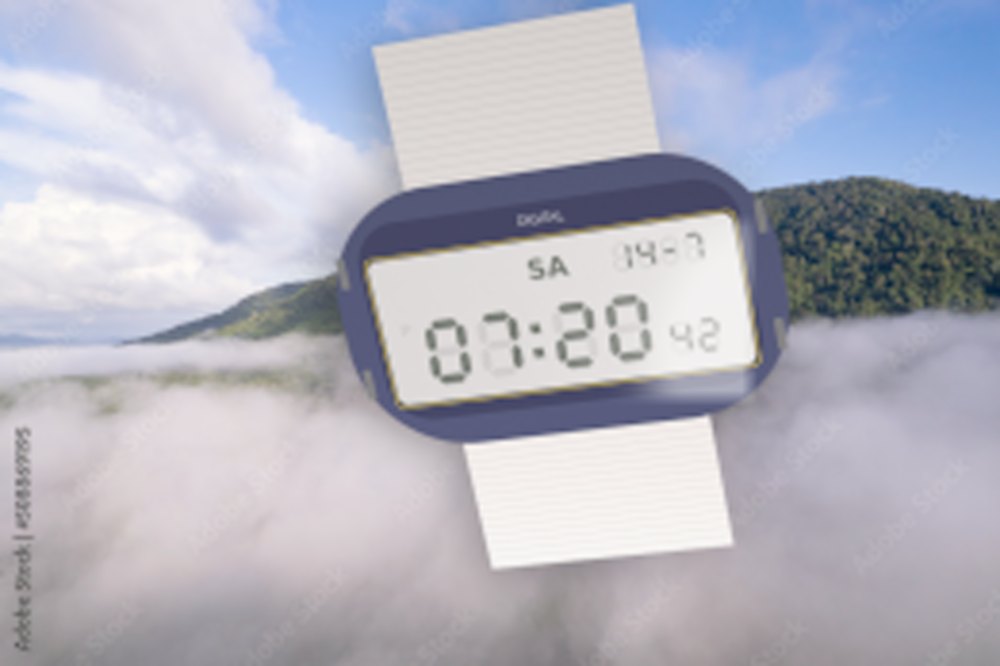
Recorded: 7h20m42s
